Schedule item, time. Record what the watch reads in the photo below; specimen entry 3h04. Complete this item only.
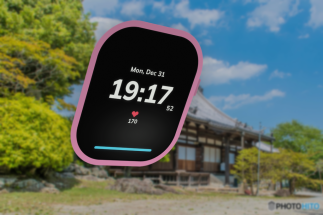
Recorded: 19h17
